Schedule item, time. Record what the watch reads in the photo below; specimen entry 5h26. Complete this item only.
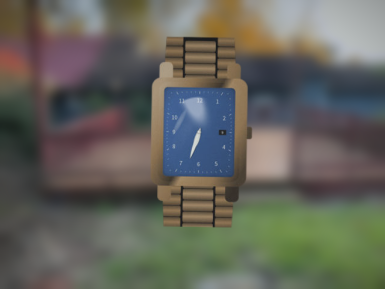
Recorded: 6h33
